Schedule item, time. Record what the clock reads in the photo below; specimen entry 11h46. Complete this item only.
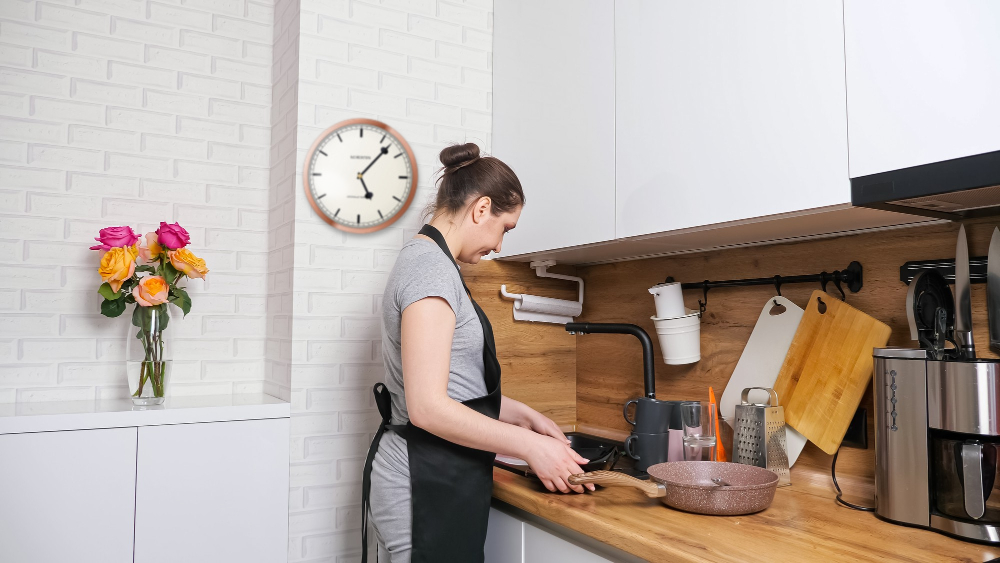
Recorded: 5h07
